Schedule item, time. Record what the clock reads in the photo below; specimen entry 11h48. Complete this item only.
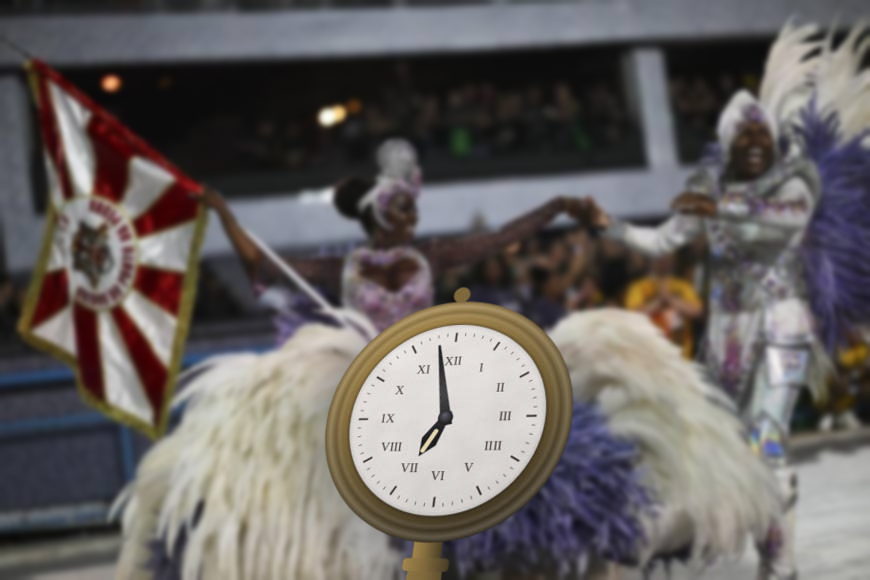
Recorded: 6h58
